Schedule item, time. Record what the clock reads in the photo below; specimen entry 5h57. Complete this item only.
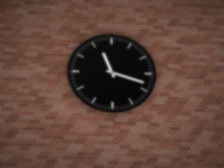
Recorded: 11h18
